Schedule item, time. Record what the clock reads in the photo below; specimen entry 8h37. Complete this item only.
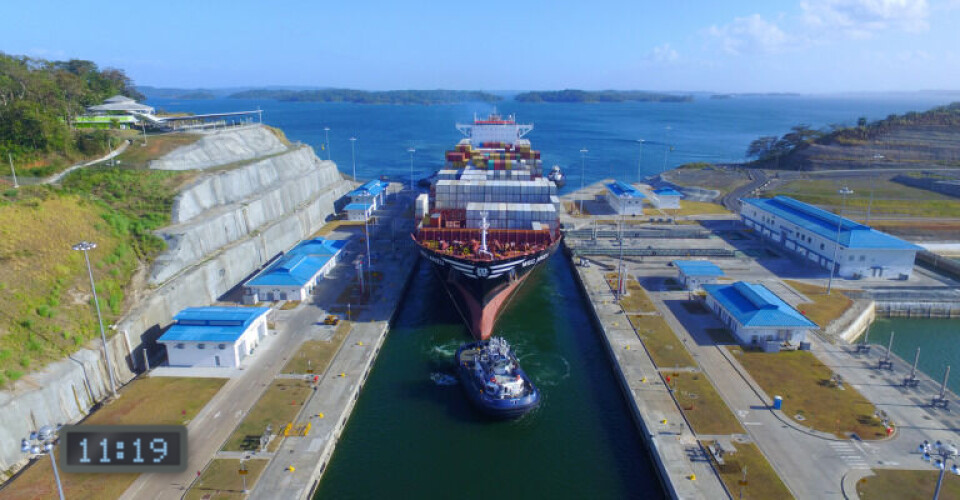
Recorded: 11h19
